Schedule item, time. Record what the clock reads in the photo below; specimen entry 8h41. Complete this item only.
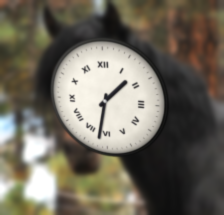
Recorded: 1h32
